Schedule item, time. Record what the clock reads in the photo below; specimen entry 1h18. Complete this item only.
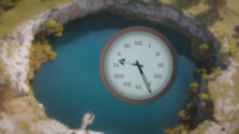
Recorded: 9h26
